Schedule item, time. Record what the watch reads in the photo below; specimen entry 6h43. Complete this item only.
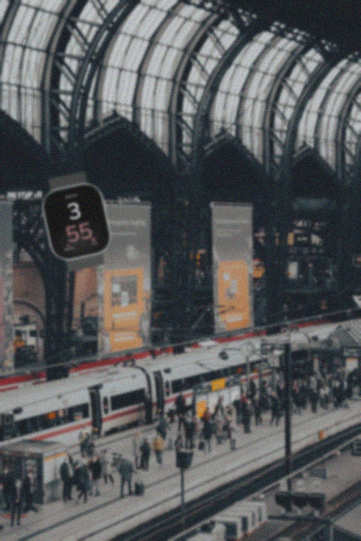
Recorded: 3h55
